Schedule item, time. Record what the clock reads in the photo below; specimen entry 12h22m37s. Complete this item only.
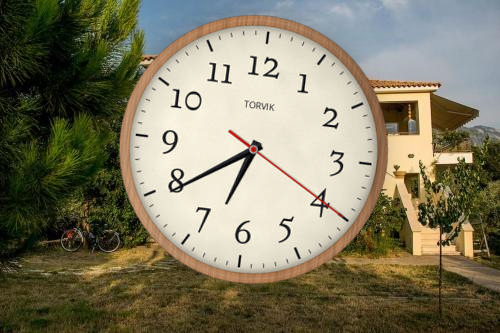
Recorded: 6h39m20s
